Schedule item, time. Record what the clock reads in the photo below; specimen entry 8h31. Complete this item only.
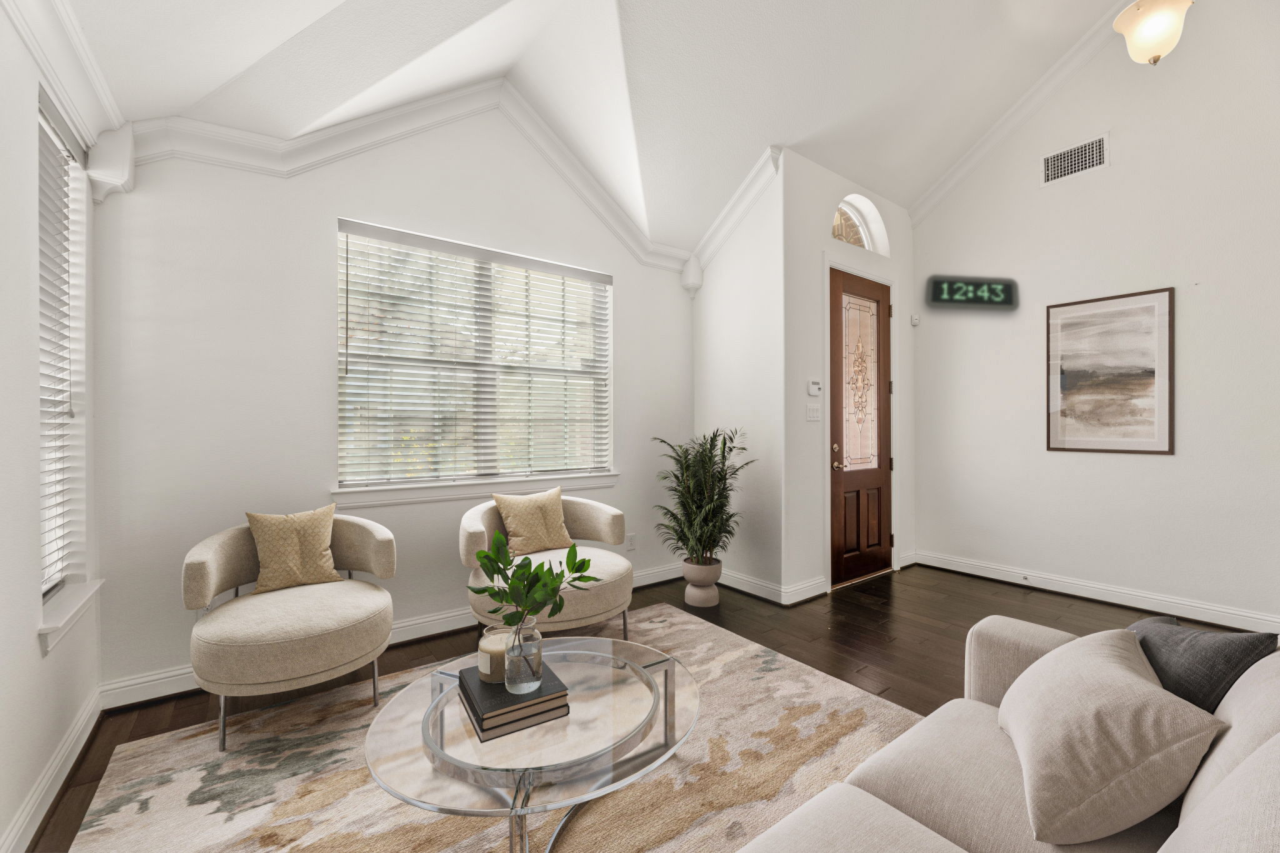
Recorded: 12h43
